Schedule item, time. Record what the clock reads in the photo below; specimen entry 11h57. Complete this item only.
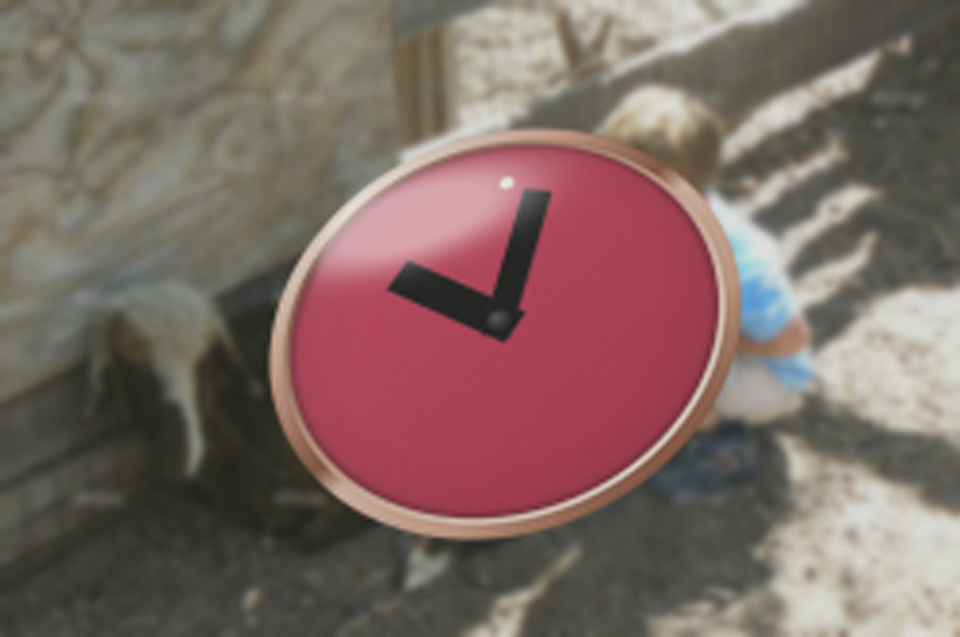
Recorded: 10h02
